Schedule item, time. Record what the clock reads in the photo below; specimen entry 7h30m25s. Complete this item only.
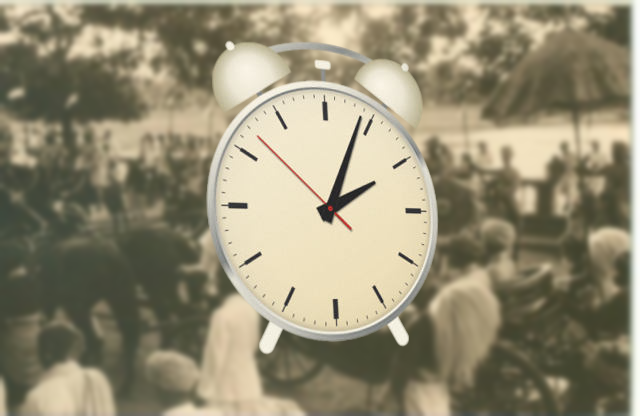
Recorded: 2h03m52s
